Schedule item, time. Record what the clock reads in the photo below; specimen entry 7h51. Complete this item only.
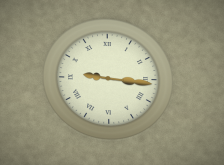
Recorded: 9h16
